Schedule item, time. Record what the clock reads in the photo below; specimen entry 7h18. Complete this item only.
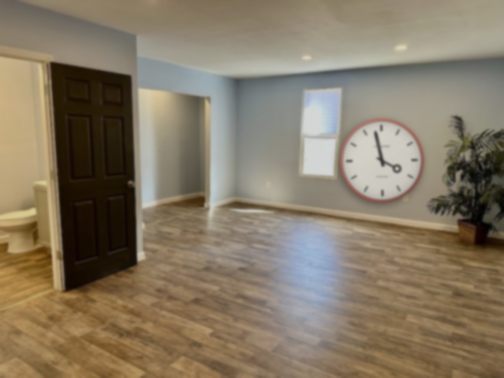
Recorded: 3h58
